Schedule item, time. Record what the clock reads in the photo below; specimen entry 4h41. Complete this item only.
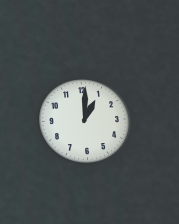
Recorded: 1h01
